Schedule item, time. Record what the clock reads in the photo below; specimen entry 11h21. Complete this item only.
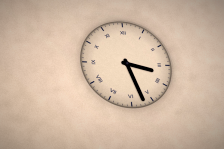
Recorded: 3h27
